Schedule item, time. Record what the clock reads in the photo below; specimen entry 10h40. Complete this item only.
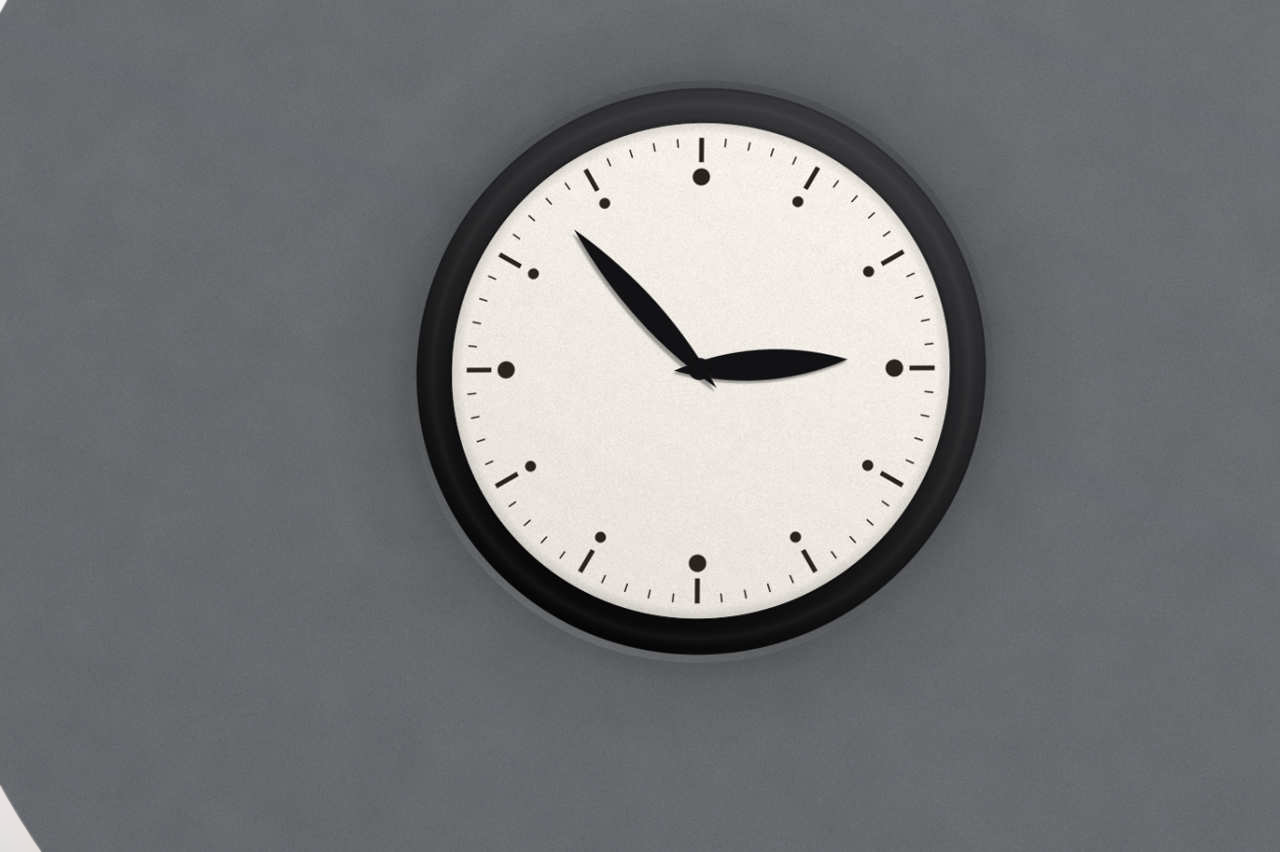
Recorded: 2h53
